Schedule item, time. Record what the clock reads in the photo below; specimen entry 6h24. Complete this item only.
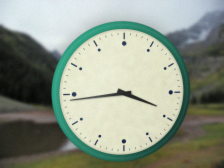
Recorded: 3h44
